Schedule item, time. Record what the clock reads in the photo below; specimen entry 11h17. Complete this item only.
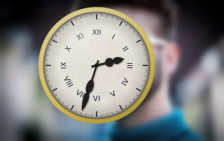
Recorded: 2h33
